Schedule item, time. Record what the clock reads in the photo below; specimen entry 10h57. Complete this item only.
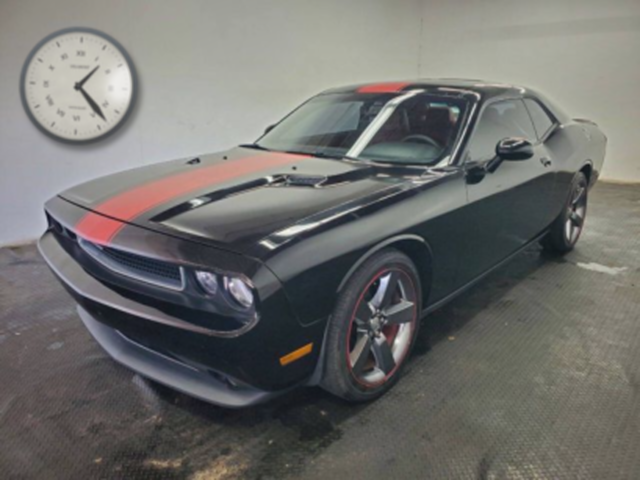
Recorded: 1h23
